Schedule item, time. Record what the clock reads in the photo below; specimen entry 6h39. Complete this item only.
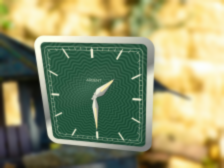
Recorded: 1h30
